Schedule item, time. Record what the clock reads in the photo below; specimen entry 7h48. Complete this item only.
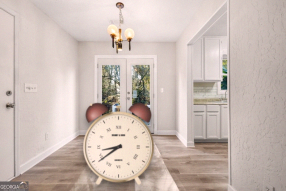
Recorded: 8h39
